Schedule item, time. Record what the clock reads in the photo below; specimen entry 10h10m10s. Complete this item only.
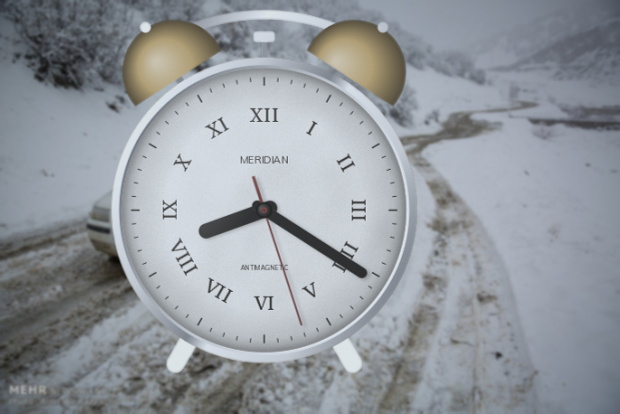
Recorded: 8h20m27s
